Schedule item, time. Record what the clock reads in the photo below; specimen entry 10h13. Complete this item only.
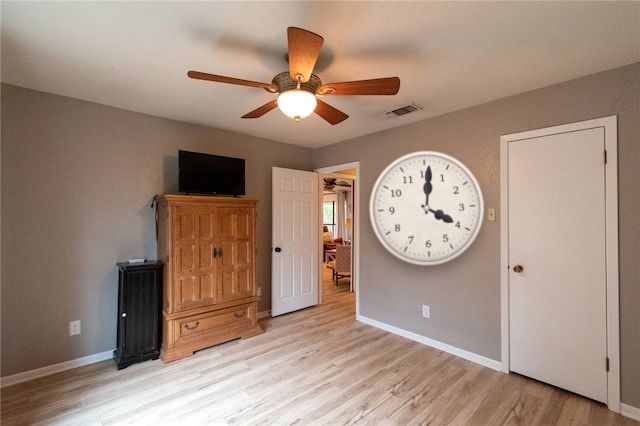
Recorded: 4h01
